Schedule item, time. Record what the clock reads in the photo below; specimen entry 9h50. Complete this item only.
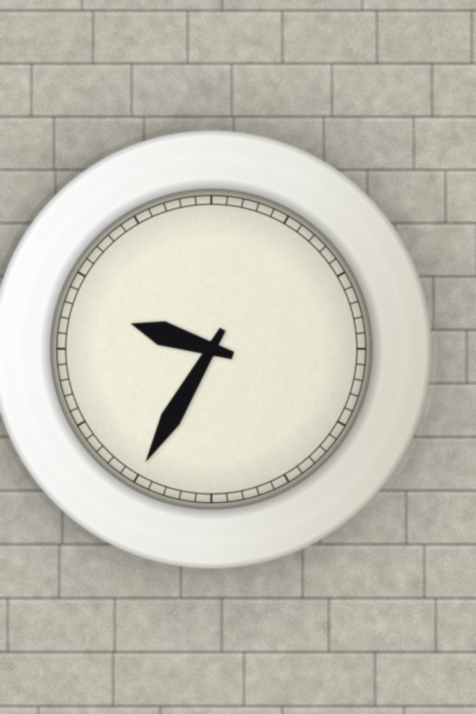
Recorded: 9h35
